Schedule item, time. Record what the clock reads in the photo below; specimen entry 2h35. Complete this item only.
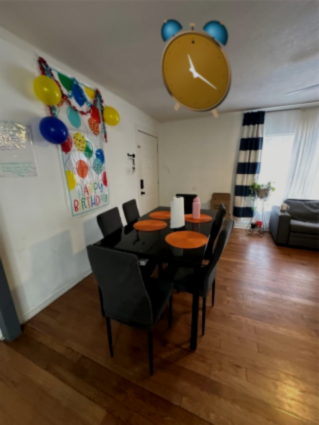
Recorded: 11h20
